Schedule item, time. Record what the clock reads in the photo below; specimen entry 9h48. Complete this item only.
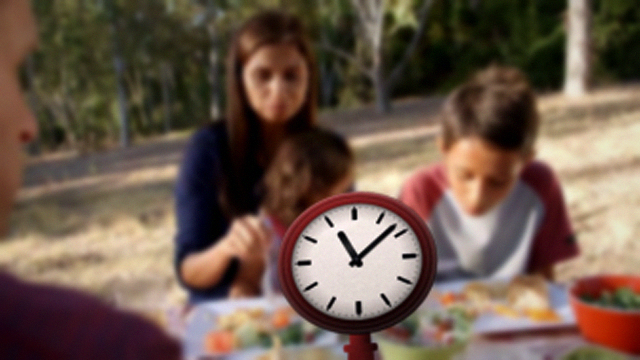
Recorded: 11h08
